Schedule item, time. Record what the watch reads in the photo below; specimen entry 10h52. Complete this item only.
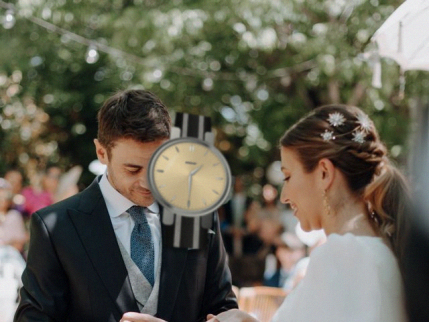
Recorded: 1h30
